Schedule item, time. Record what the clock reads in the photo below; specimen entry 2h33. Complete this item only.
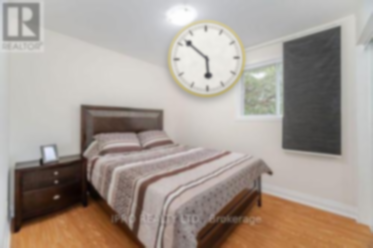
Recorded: 5h52
